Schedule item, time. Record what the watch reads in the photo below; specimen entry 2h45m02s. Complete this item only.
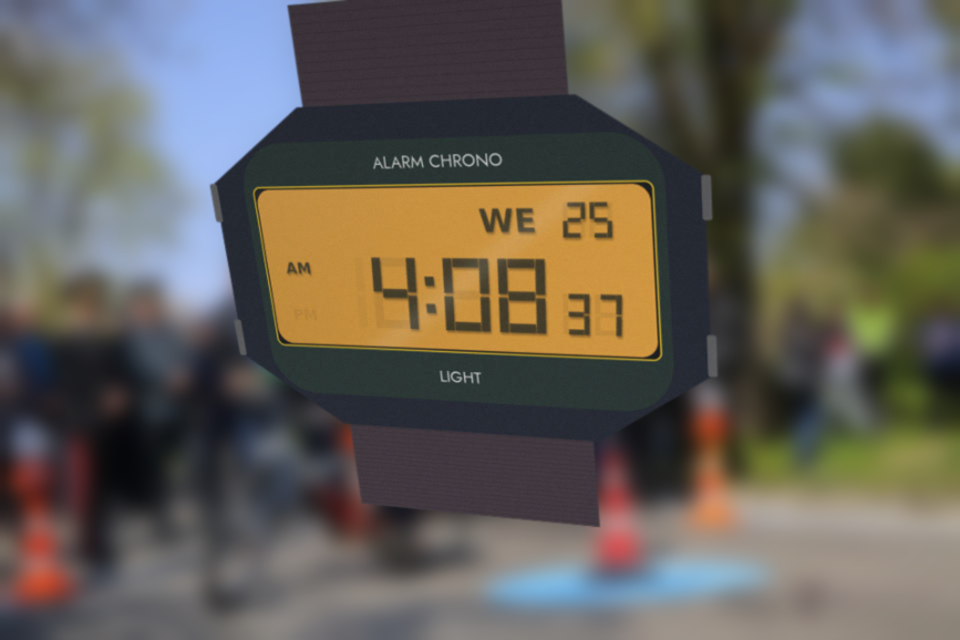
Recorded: 4h08m37s
